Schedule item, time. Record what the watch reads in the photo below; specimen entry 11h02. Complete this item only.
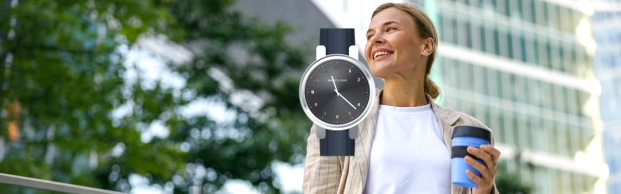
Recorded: 11h22
